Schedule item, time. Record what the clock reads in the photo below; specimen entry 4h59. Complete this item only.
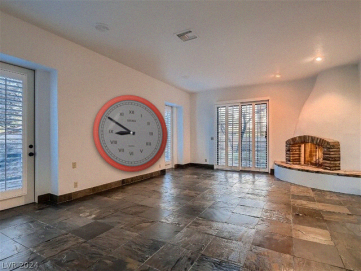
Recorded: 8h50
